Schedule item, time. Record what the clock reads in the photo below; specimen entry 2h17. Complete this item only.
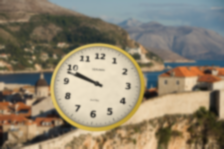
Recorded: 9h48
